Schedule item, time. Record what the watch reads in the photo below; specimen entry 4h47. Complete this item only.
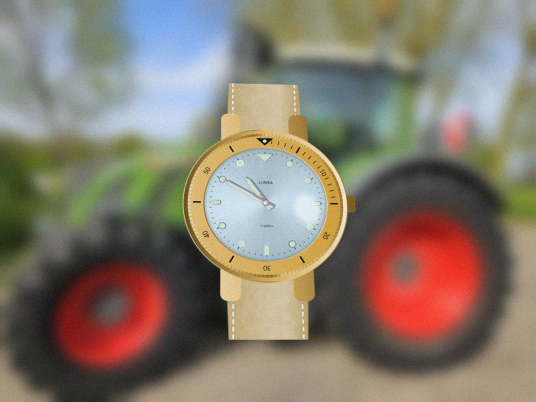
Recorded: 10h50
